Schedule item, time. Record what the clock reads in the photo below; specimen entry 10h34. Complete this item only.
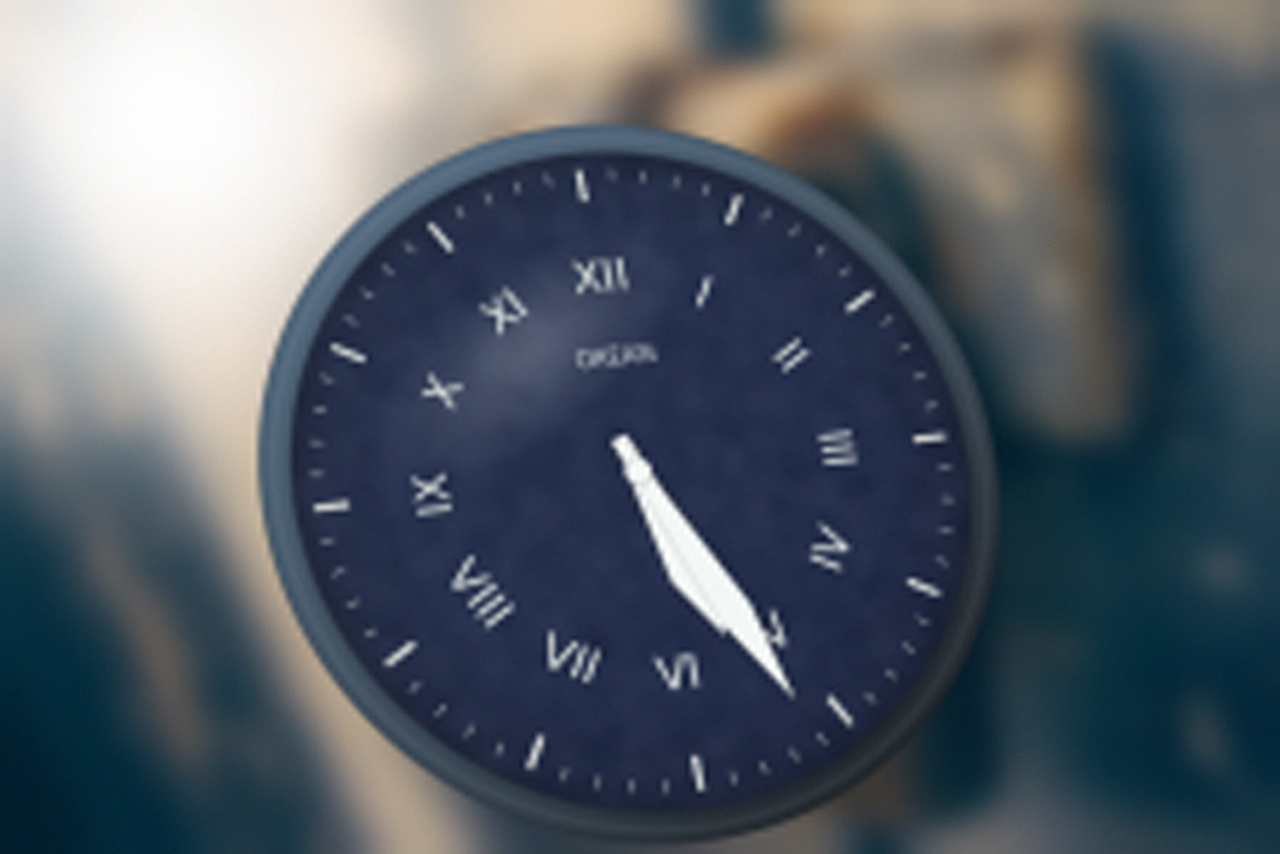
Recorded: 5h26
